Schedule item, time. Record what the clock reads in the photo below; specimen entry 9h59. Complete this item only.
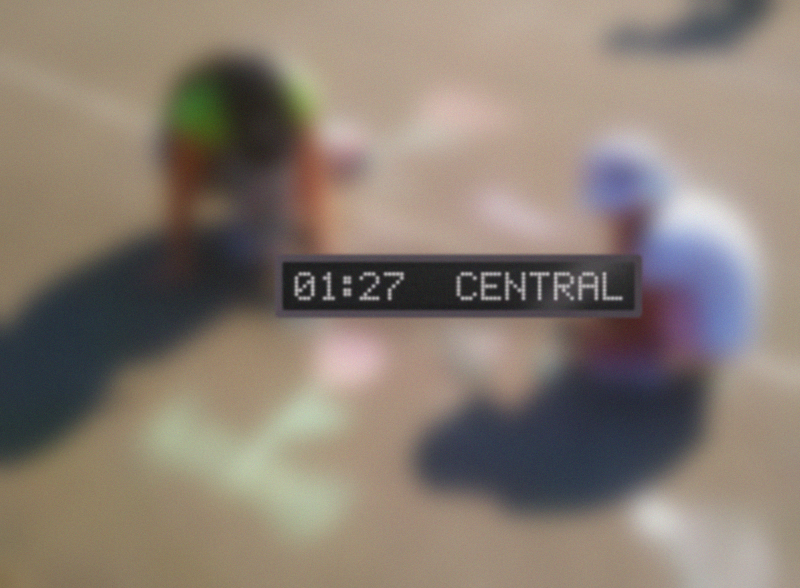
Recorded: 1h27
